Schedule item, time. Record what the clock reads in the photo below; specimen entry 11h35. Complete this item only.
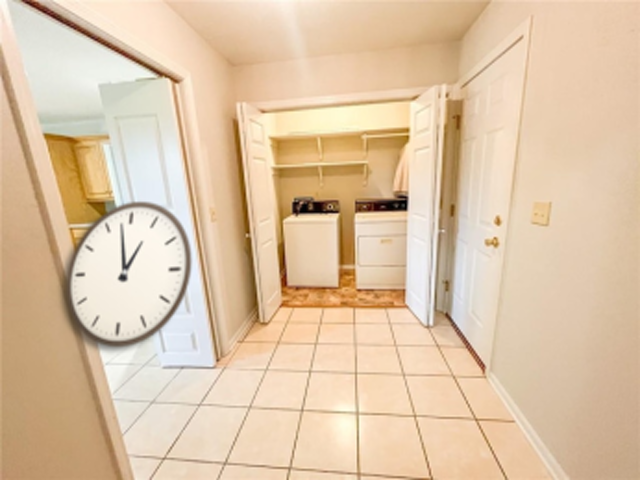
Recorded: 12h58
